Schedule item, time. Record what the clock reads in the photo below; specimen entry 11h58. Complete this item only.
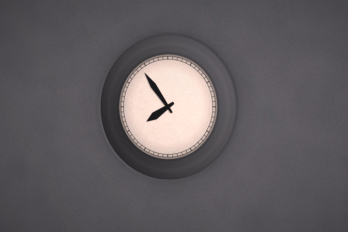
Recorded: 7h54
